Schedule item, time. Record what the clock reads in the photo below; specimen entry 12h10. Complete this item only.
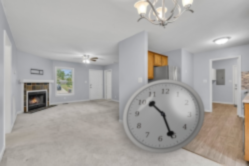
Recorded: 10h26
